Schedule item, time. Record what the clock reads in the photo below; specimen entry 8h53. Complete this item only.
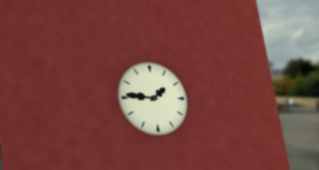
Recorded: 1h46
